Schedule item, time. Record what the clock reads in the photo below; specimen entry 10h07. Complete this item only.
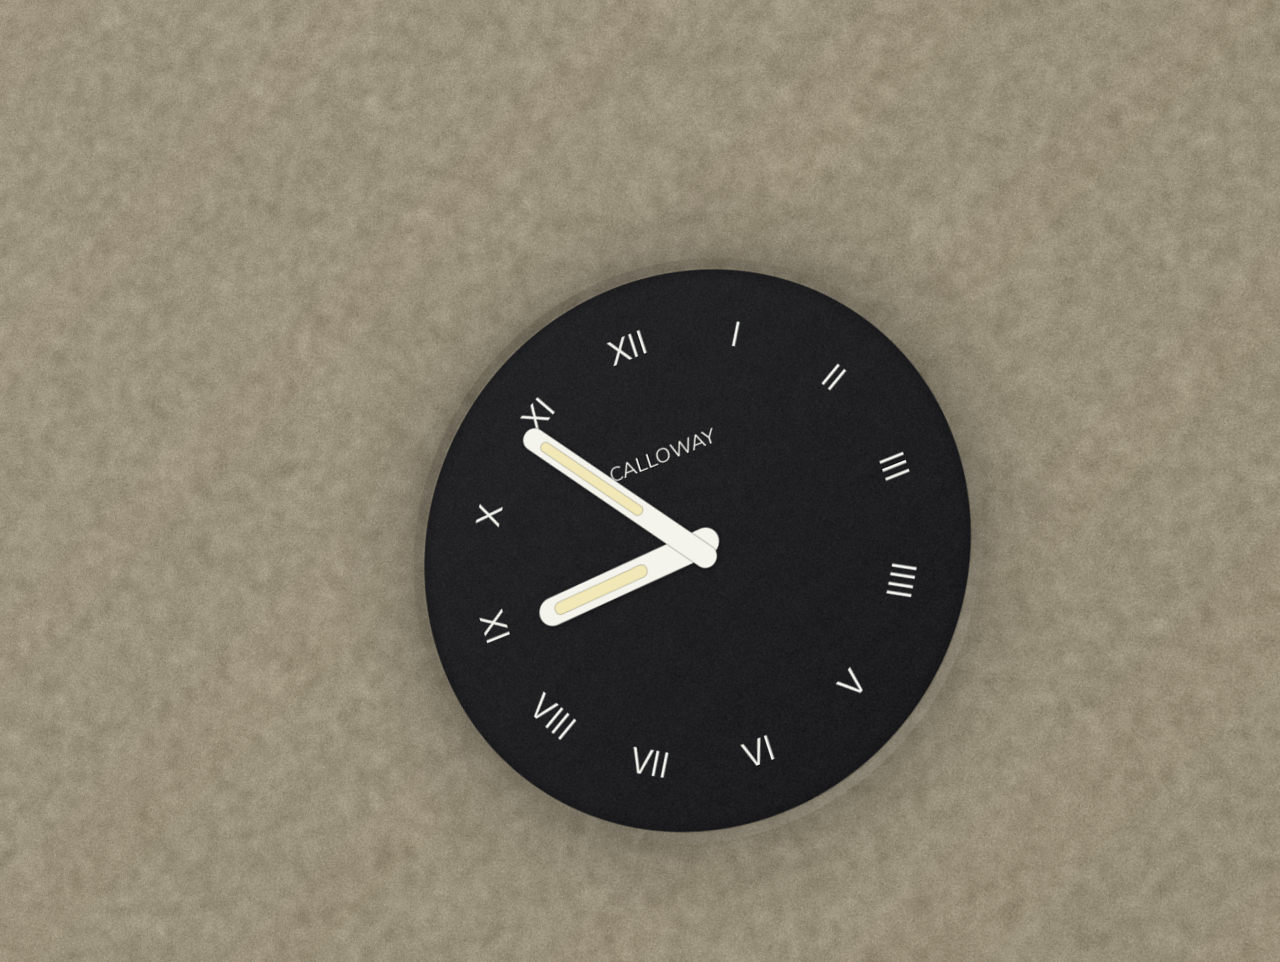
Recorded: 8h54
